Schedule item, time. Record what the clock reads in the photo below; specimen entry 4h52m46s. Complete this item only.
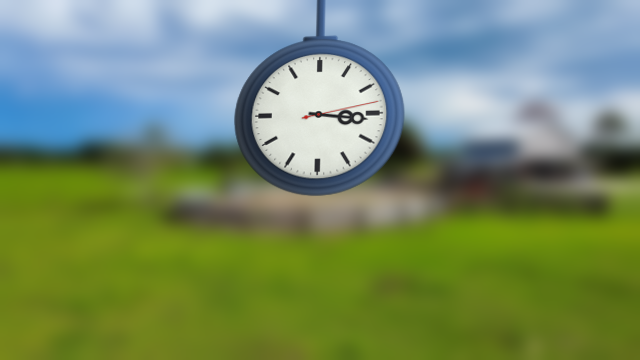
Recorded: 3h16m13s
